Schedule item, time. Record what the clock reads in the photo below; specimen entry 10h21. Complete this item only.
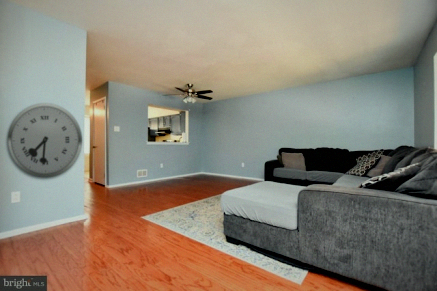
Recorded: 7h31
